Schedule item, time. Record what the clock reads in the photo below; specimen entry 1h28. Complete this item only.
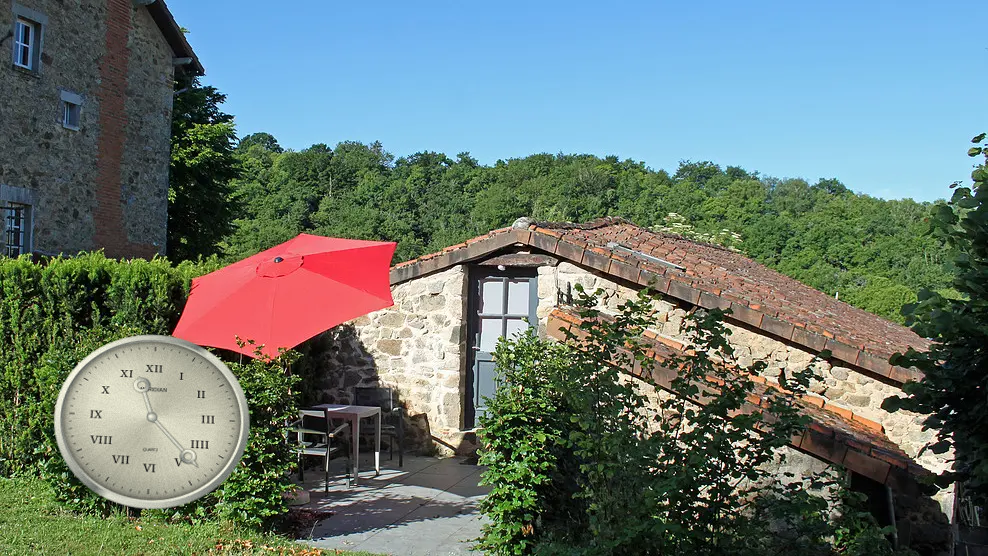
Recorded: 11h23
